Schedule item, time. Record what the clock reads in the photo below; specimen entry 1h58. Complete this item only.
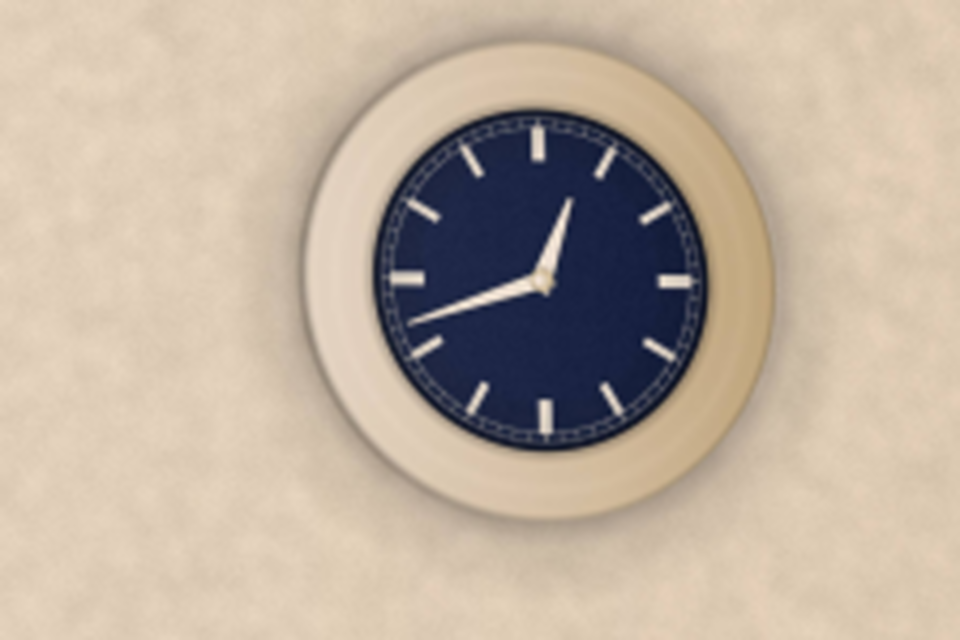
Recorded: 12h42
